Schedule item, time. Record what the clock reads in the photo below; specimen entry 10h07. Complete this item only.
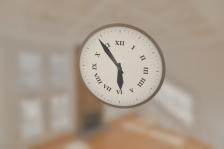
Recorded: 5h54
